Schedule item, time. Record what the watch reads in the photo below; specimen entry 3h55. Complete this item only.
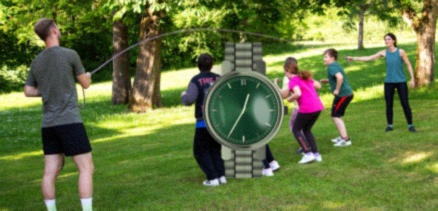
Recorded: 12h35
